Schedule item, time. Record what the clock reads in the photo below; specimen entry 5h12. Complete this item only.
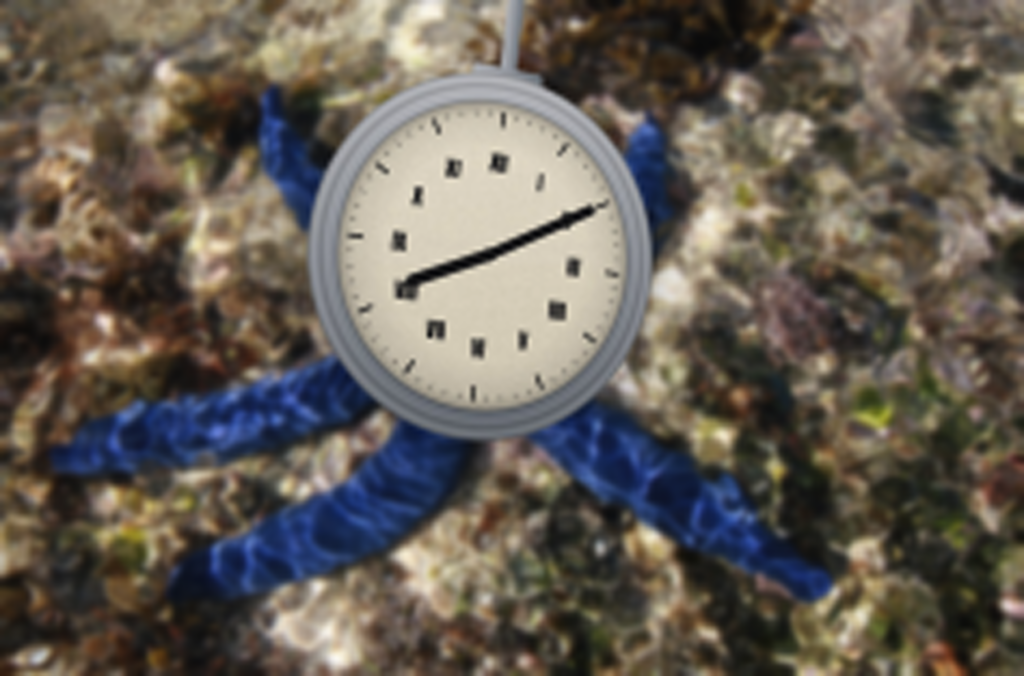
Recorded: 8h10
